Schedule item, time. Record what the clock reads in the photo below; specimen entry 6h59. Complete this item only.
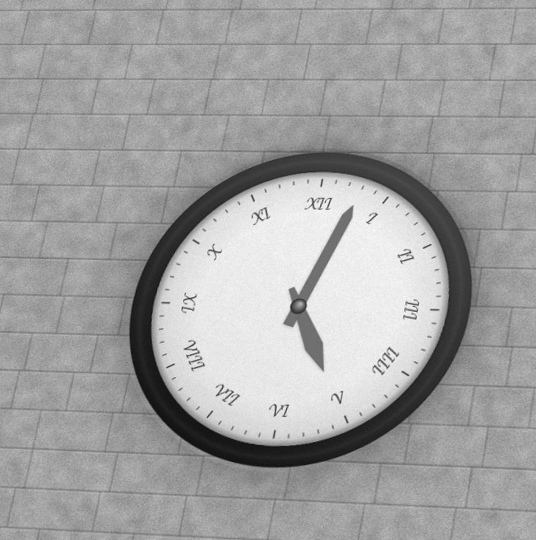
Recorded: 5h03
